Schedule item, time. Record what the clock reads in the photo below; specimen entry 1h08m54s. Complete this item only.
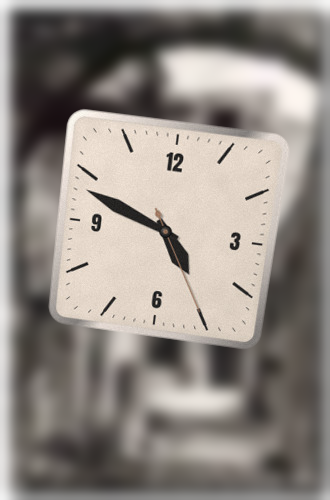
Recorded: 4h48m25s
